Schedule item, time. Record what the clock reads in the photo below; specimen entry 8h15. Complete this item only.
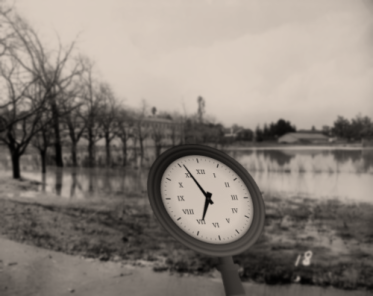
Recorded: 6h56
